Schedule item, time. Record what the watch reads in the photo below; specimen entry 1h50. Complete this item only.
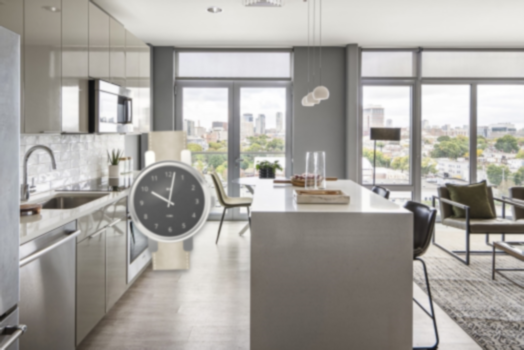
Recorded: 10h02
